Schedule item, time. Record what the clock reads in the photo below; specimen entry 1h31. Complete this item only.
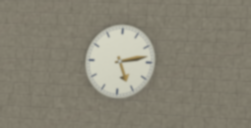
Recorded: 5h13
